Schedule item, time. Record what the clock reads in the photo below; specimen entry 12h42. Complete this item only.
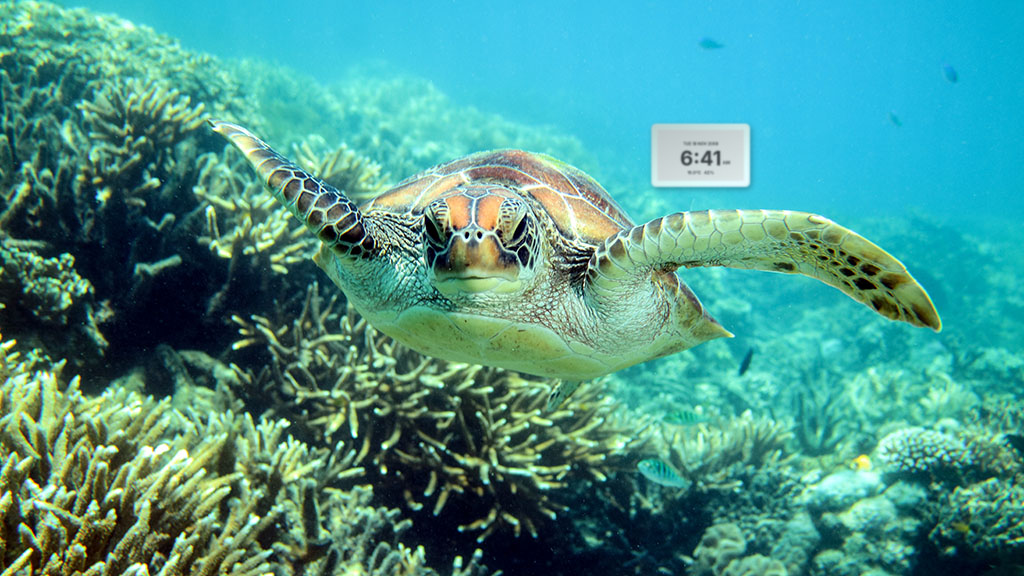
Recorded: 6h41
